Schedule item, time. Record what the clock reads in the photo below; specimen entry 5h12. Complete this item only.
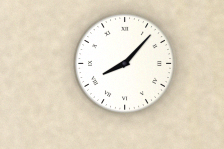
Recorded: 8h07
